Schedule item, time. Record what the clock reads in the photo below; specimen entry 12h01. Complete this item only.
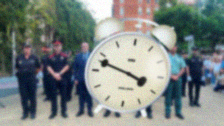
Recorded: 3h48
